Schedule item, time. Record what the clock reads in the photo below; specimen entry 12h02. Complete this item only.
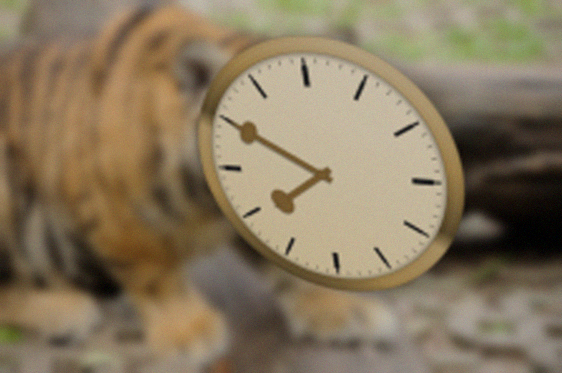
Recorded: 7h50
